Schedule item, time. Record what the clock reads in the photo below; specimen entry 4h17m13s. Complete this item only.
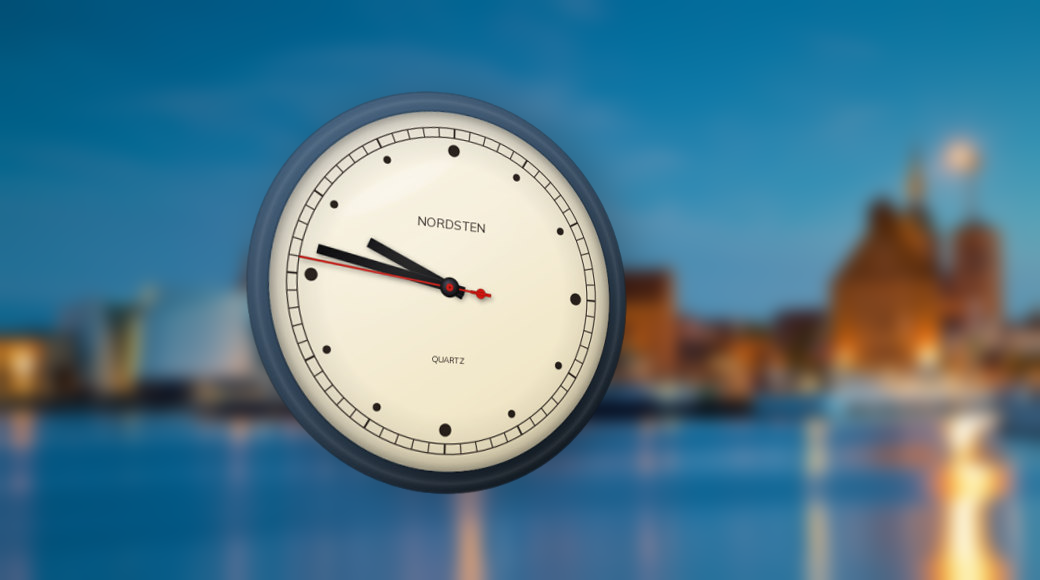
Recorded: 9h46m46s
